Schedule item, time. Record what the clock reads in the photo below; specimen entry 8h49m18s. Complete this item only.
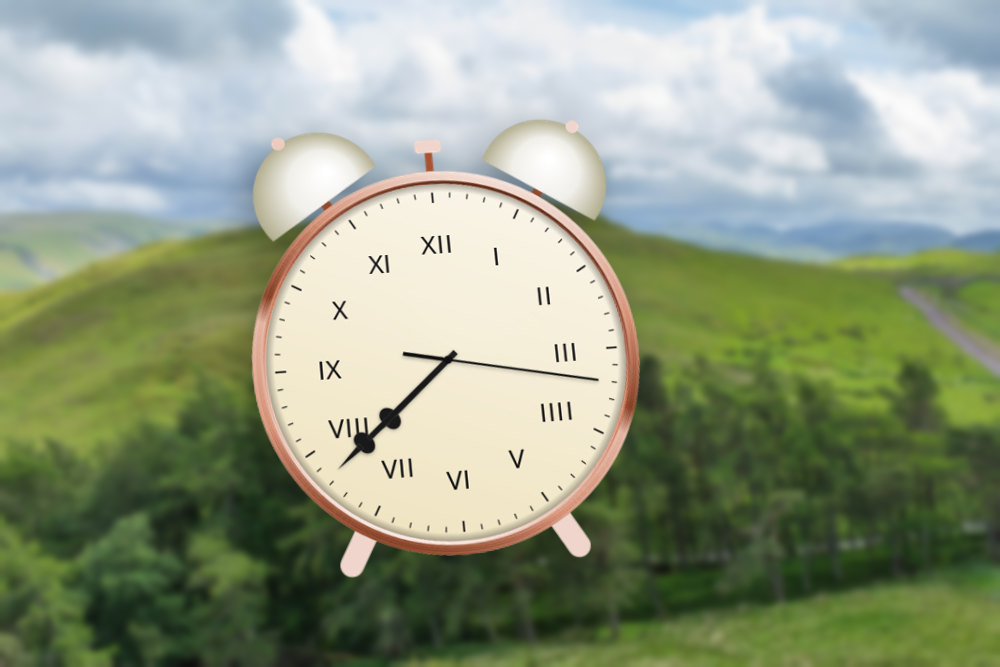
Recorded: 7h38m17s
